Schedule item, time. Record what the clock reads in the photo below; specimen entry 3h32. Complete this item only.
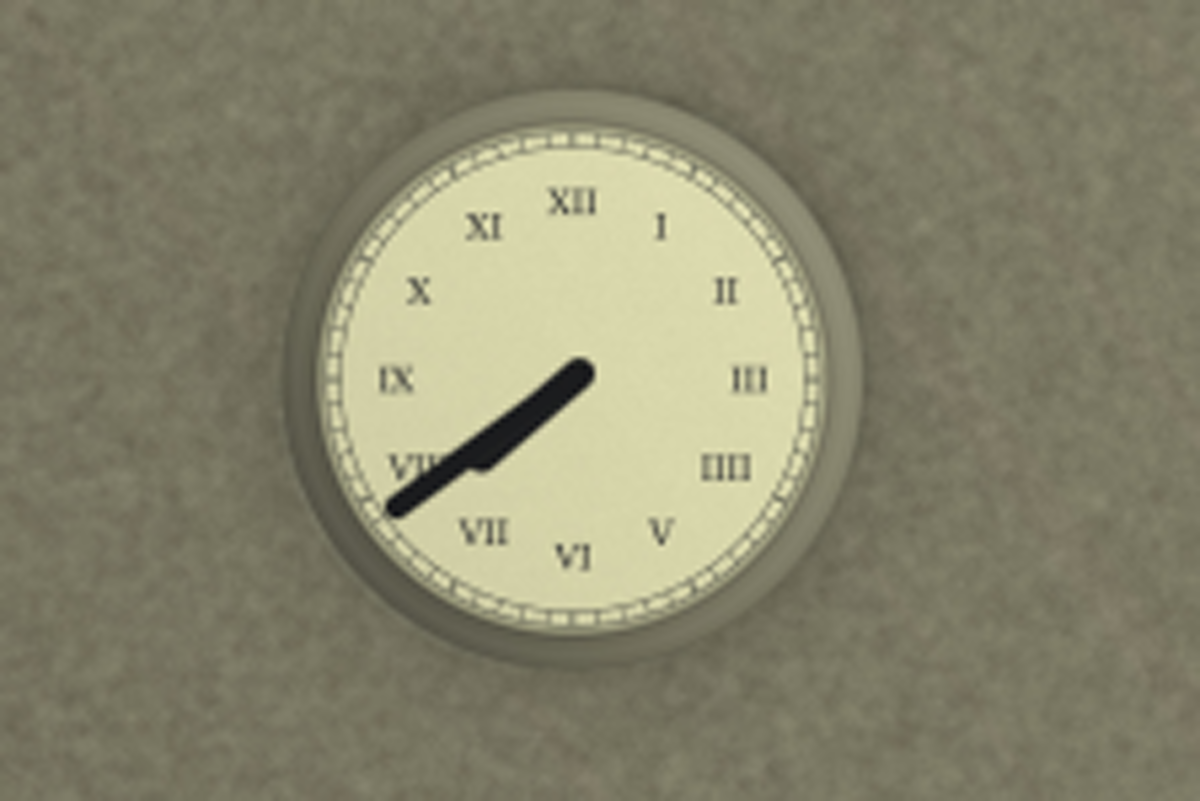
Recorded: 7h39
